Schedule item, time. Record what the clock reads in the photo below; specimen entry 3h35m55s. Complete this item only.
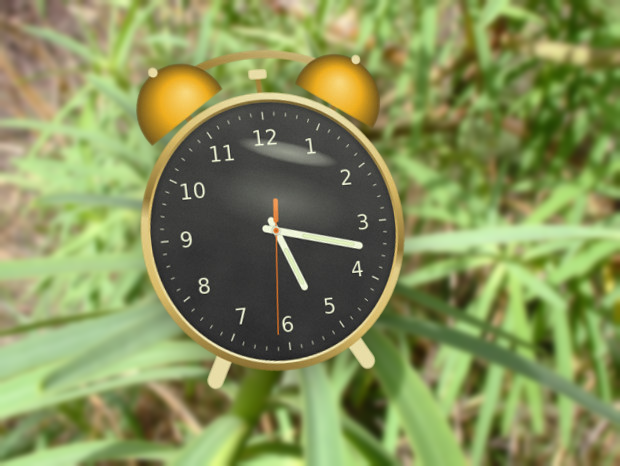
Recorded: 5h17m31s
